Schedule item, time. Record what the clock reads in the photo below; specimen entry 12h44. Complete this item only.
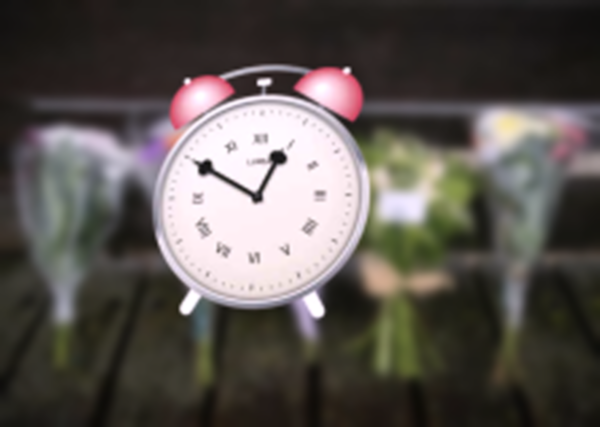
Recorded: 12h50
